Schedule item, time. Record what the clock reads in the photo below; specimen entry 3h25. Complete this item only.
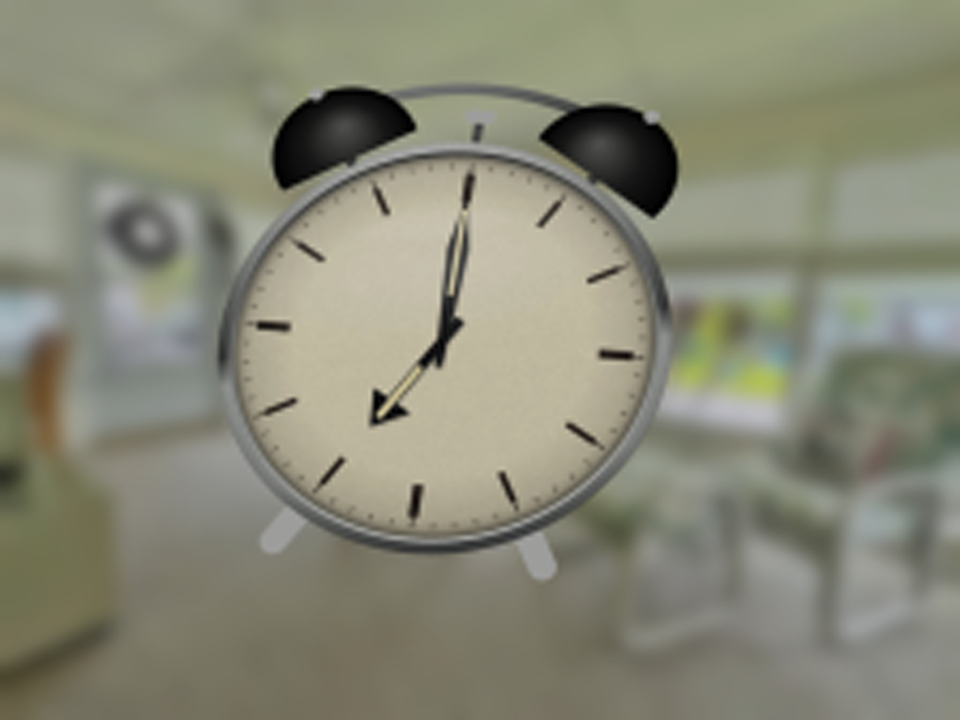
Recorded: 7h00
